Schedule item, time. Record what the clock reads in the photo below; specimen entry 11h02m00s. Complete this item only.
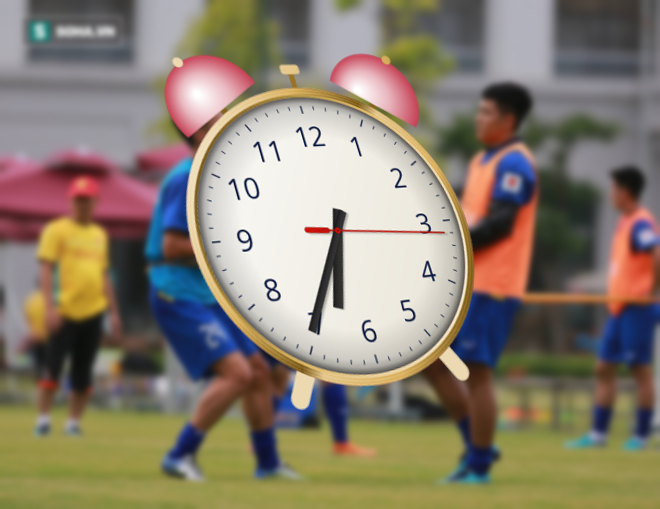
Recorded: 6h35m16s
